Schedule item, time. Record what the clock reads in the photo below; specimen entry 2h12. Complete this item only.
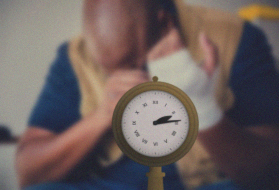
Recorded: 2h14
